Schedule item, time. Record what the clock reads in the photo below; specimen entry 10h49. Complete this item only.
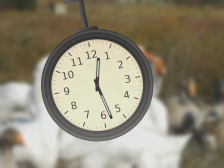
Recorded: 12h28
